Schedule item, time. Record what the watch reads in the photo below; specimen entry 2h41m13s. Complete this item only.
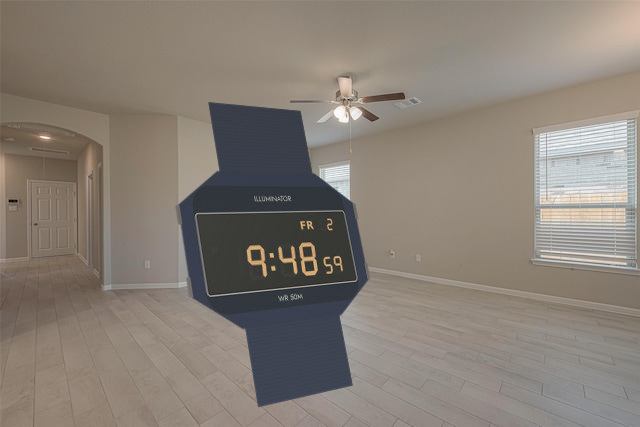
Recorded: 9h48m59s
